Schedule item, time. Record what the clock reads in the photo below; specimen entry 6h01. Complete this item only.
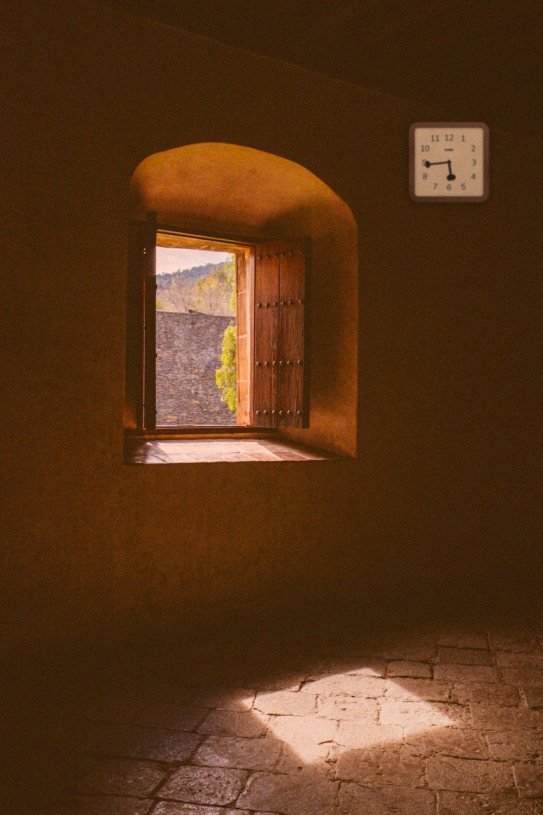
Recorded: 5h44
